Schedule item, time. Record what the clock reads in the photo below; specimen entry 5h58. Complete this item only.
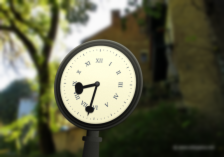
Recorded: 8h32
